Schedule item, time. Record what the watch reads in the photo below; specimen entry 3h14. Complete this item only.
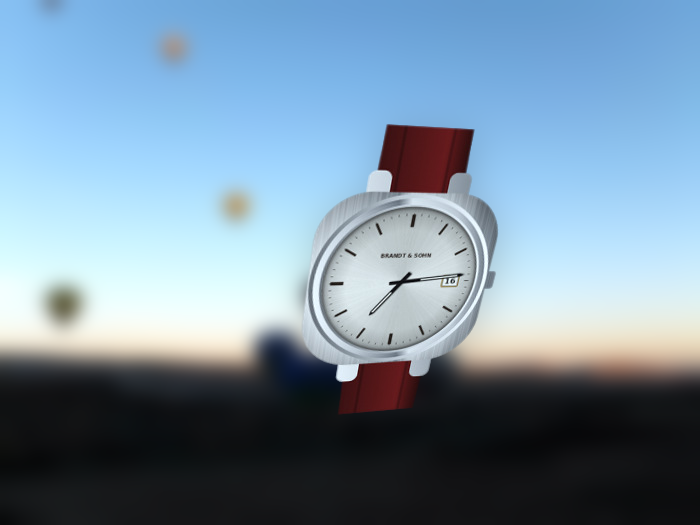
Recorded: 7h14
